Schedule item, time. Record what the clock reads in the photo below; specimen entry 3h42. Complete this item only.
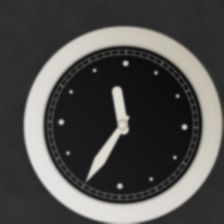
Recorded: 11h35
